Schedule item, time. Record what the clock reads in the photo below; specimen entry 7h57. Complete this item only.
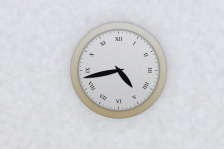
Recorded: 4h43
